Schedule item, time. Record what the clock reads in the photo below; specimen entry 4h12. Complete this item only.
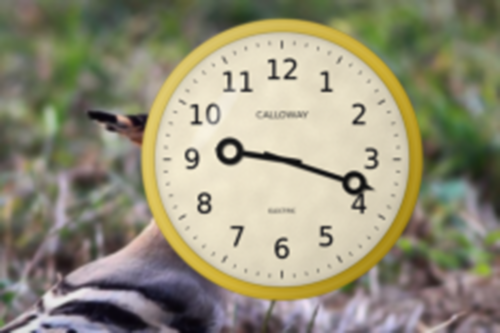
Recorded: 9h18
